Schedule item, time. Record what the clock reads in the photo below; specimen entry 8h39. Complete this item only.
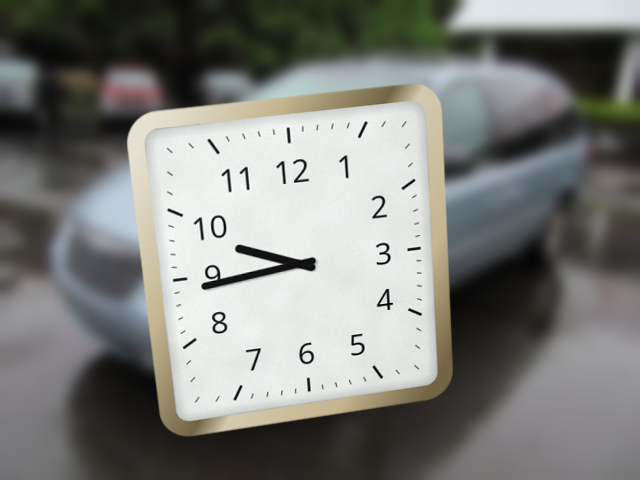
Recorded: 9h44
